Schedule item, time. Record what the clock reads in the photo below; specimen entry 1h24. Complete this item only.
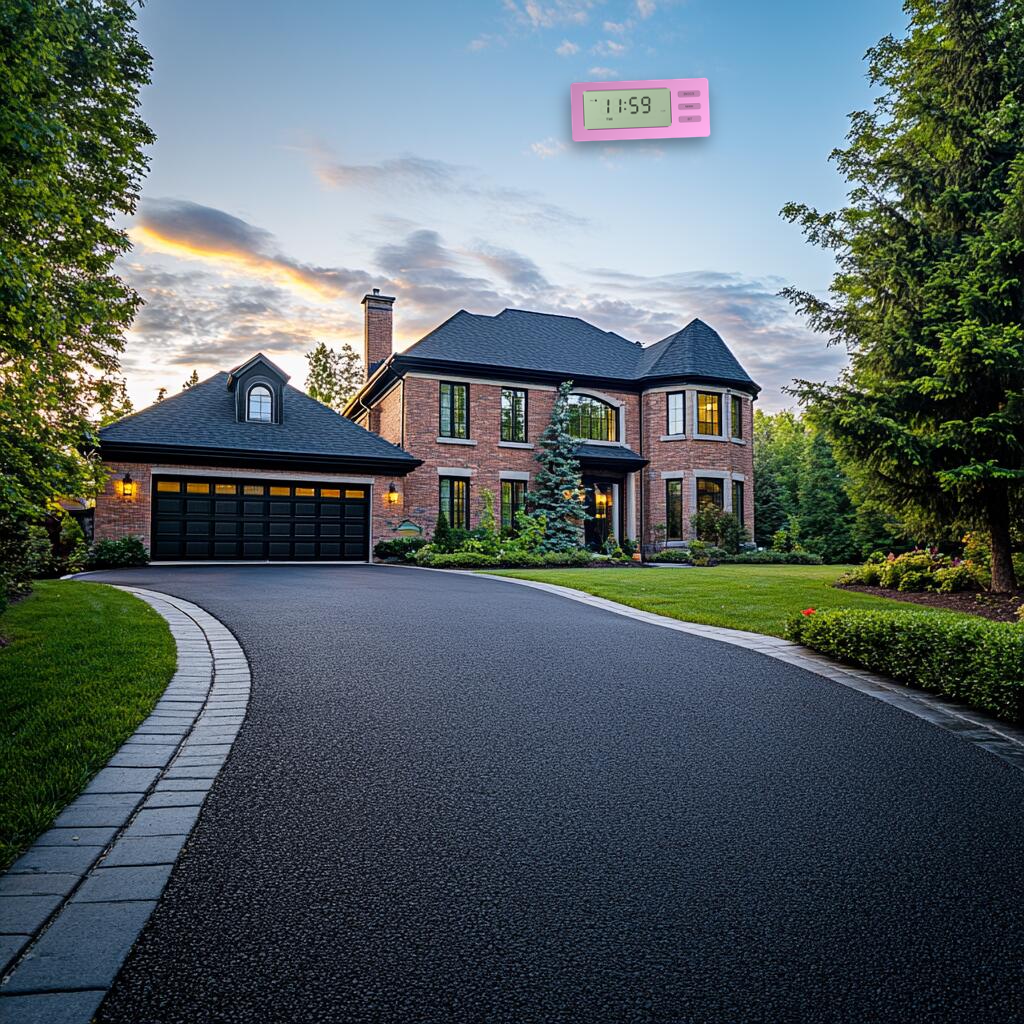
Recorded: 11h59
